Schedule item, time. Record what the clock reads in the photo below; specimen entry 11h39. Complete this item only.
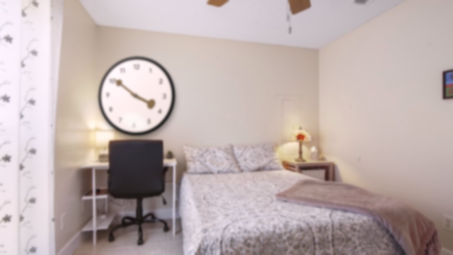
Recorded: 3h51
